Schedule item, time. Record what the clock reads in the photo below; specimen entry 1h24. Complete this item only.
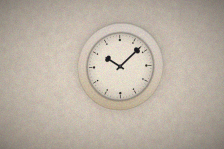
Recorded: 10h08
